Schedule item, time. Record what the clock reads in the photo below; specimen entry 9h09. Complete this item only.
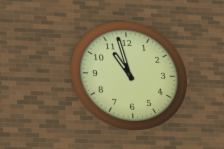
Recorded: 10h58
